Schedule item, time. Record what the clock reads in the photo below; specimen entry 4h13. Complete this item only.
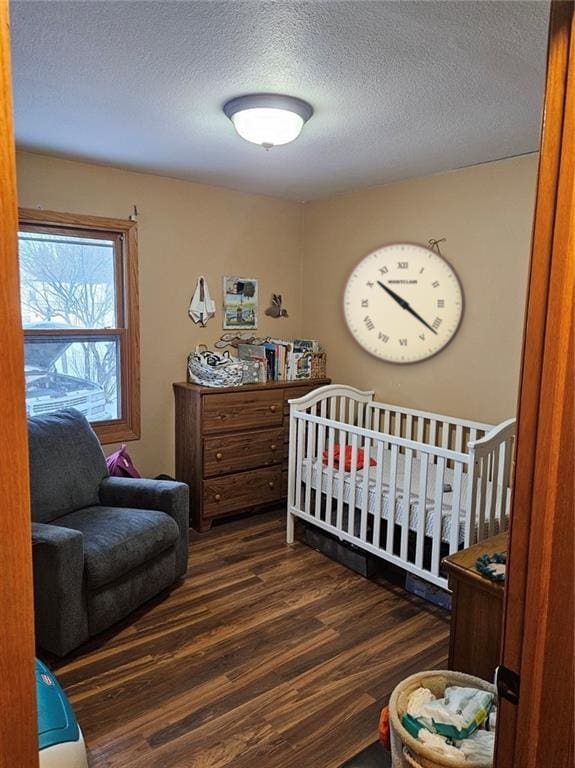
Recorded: 10h22
